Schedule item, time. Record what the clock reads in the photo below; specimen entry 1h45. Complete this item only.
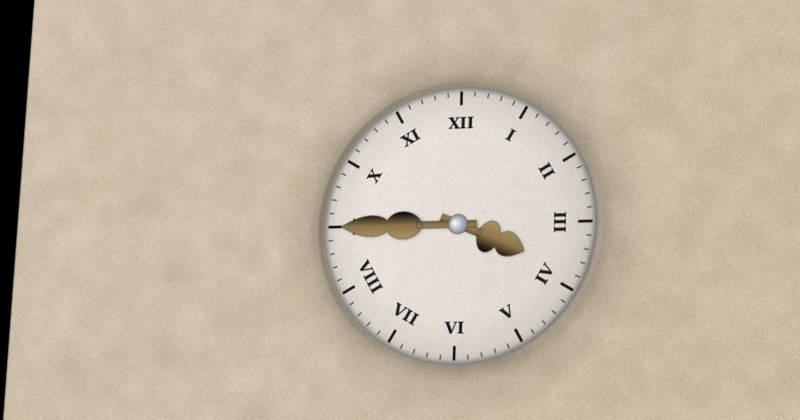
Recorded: 3h45
